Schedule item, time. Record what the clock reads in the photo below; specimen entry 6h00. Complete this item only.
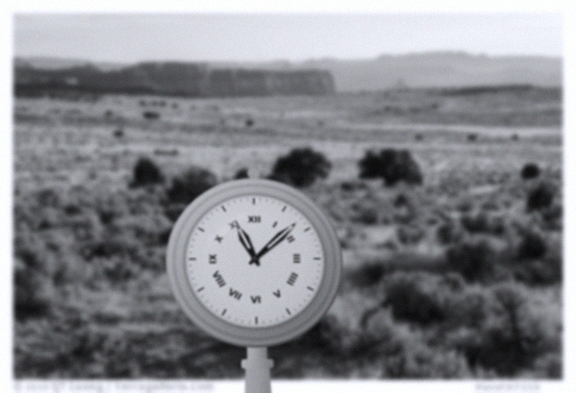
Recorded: 11h08
